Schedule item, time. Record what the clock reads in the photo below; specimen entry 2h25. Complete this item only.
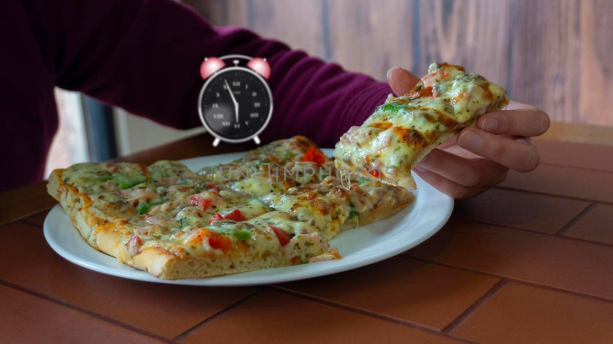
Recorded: 5h56
